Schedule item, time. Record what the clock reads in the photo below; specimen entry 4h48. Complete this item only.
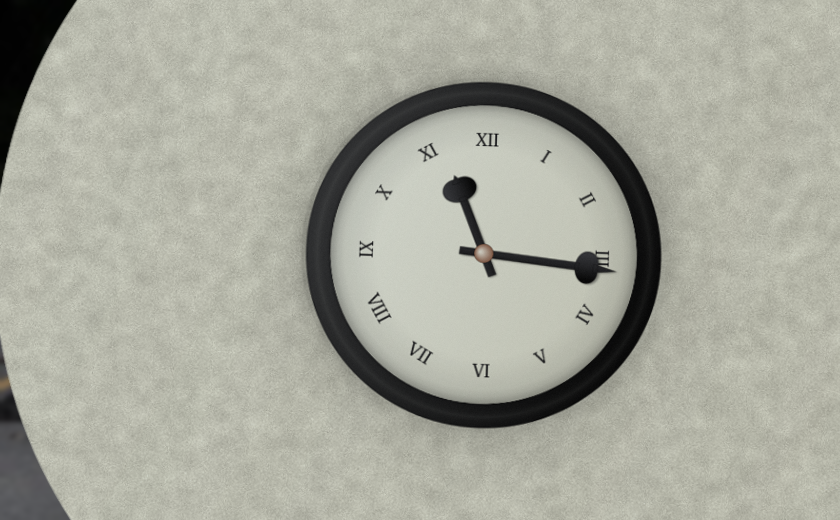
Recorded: 11h16
